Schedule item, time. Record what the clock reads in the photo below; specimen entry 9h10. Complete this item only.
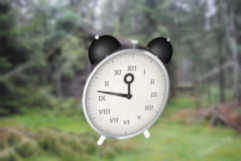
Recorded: 11h47
